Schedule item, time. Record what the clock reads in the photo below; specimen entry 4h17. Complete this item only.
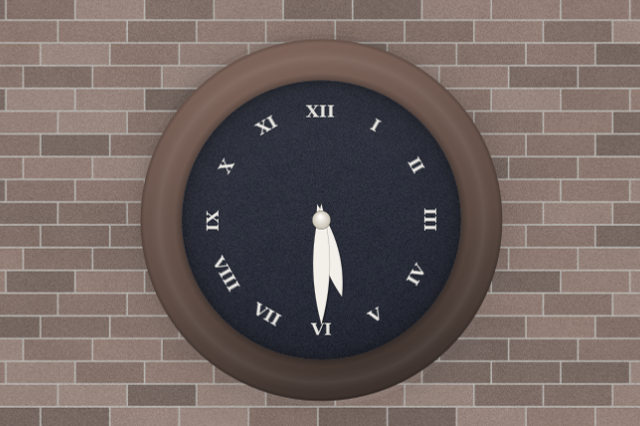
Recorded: 5h30
